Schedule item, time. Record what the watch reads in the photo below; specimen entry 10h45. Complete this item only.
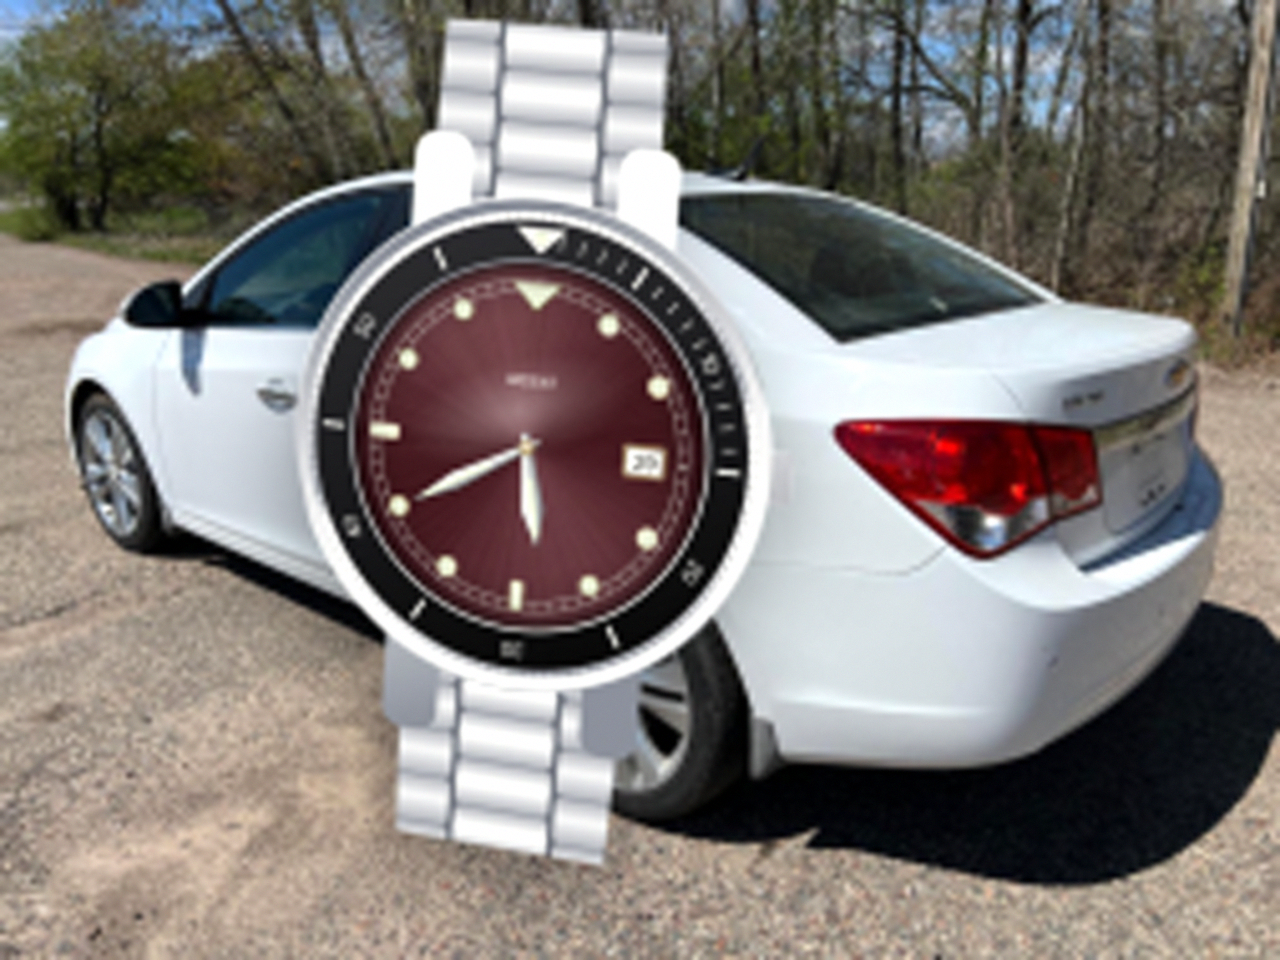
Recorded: 5h40
